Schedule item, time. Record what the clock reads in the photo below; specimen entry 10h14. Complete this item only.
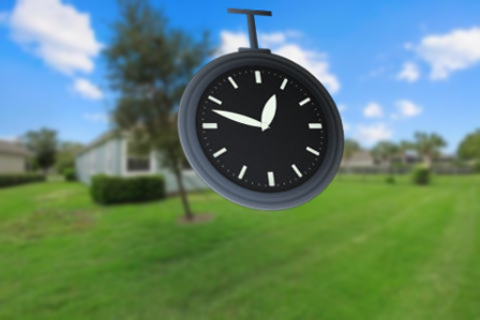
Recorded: 12h48
